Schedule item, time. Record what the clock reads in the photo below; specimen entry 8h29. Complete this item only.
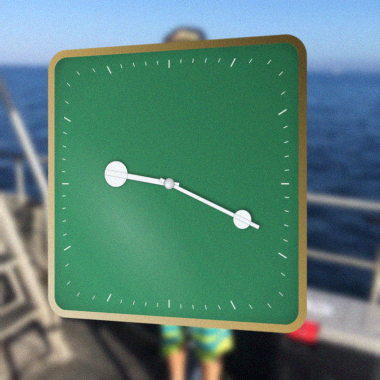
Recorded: 9h19
